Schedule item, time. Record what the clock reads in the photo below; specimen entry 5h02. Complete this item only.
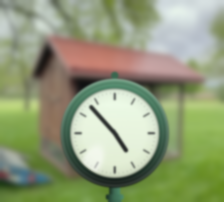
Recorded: 4h53
